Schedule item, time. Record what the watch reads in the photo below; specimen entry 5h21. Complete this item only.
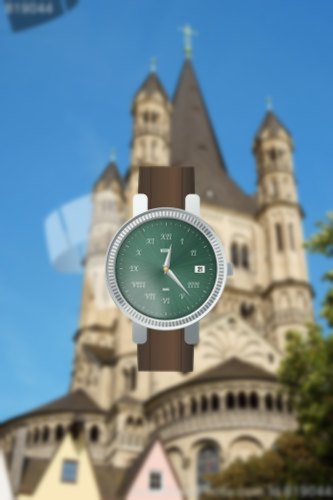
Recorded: 12h23
